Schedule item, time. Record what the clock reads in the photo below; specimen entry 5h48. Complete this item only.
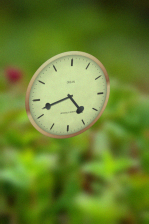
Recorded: 4h42
